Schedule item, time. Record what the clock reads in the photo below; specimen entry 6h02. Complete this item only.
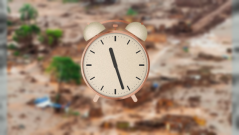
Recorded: 11h27
